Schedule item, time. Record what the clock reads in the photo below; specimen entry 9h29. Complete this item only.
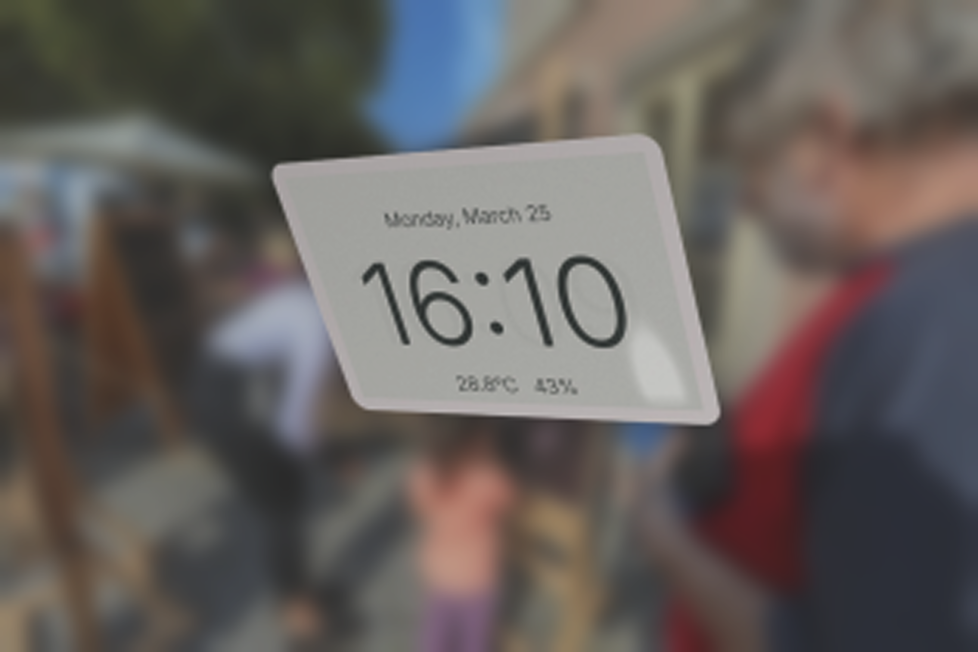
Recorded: 16h10
